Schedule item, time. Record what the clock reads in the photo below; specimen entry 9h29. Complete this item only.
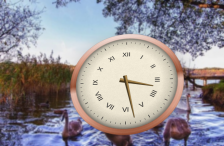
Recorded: 3h28
